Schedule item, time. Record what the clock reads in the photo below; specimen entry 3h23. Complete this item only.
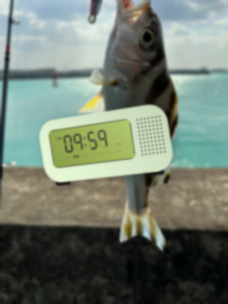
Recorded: 9h59
